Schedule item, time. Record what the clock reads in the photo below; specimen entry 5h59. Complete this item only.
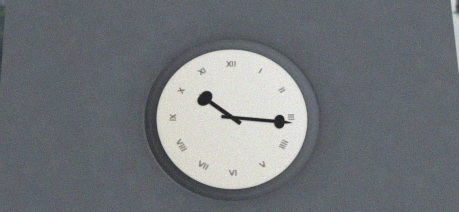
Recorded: 10h16
